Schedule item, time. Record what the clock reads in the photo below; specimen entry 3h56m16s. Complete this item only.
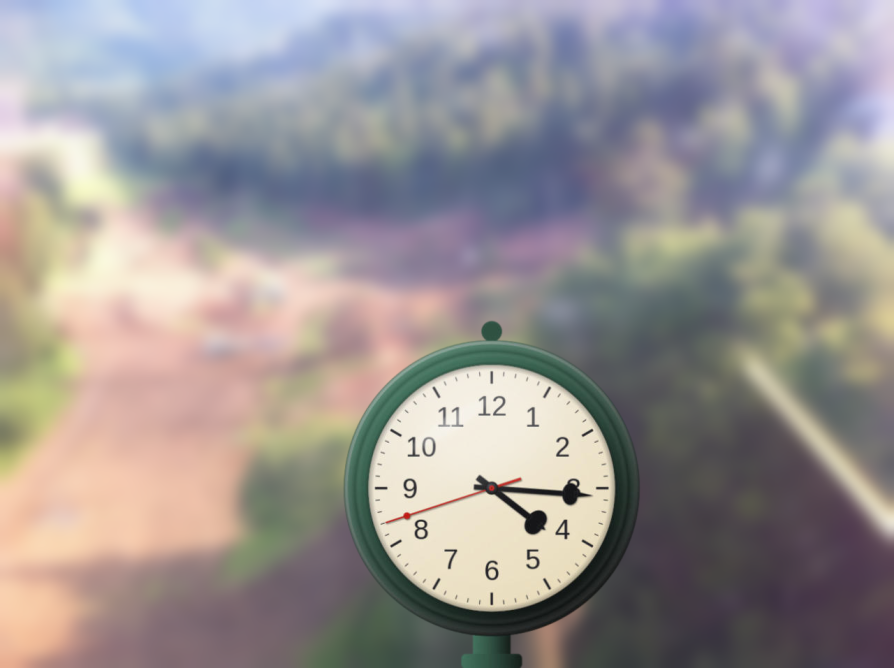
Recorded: 4h15m42s
